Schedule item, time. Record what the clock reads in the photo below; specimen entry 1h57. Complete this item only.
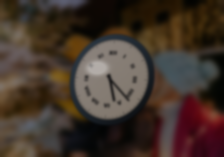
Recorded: 5h22
